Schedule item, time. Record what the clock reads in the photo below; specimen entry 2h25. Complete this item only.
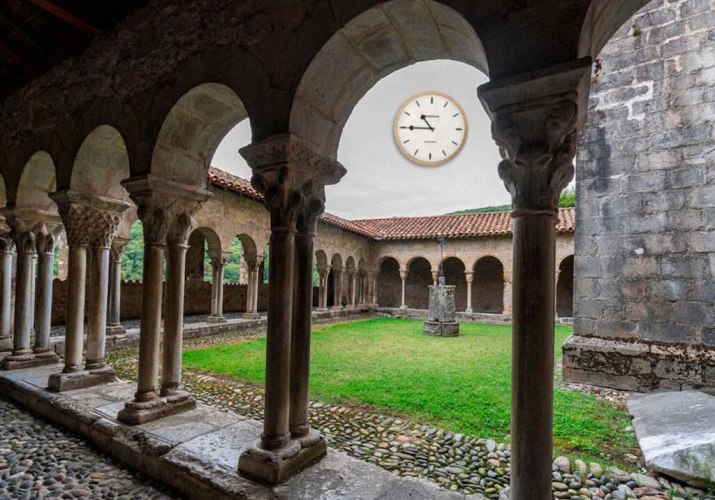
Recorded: 10h45
